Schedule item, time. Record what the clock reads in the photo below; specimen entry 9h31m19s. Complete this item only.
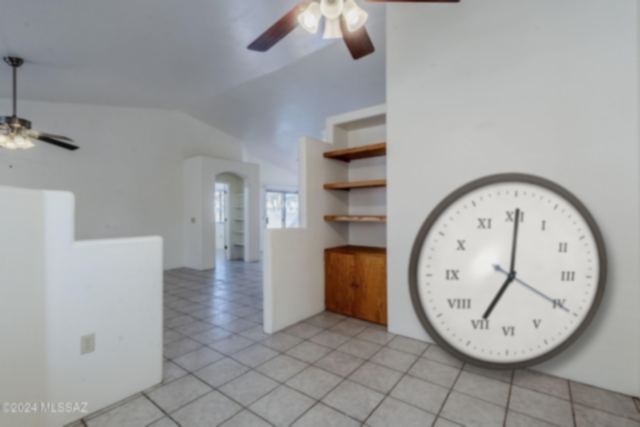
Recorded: 7h00m20s
